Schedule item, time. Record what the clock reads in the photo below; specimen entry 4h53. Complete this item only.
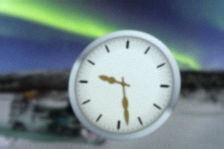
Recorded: 9h28
